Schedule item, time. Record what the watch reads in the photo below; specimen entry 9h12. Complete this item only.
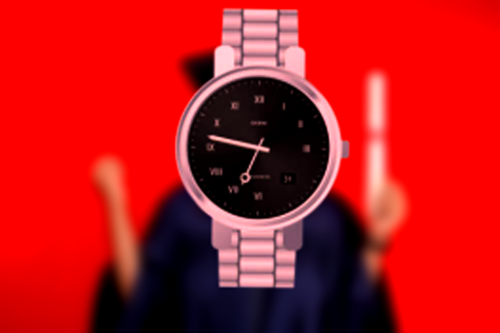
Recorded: 6h47
